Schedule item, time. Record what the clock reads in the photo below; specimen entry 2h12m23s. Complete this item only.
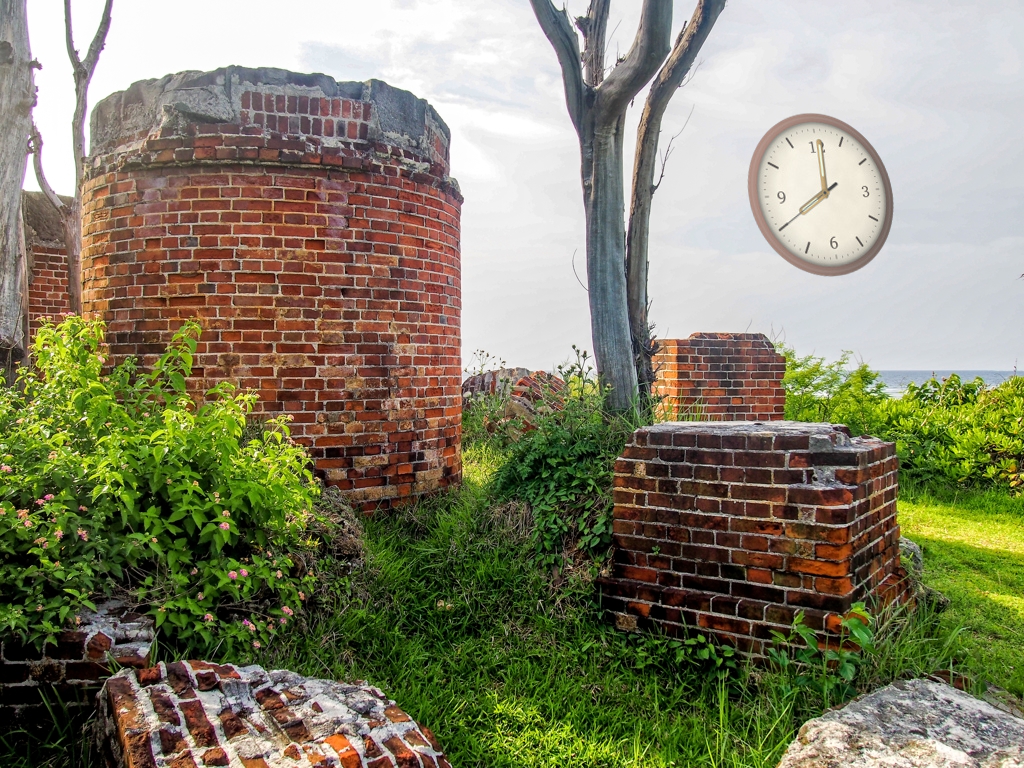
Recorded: 8h00m40s
